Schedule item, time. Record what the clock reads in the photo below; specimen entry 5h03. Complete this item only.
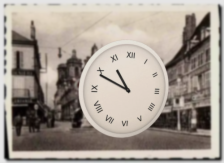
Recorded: 10h49
